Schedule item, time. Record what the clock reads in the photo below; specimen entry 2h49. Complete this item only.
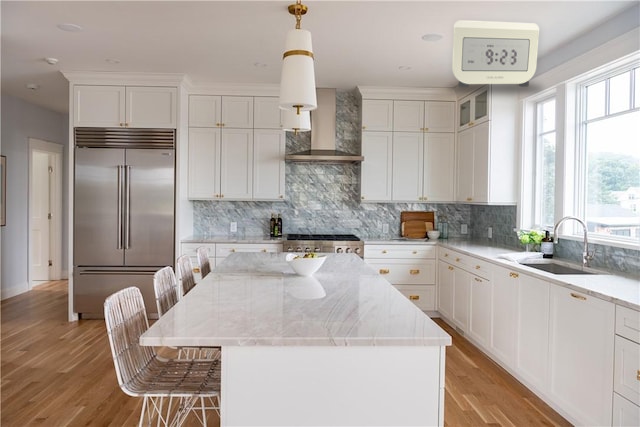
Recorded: 9h23
